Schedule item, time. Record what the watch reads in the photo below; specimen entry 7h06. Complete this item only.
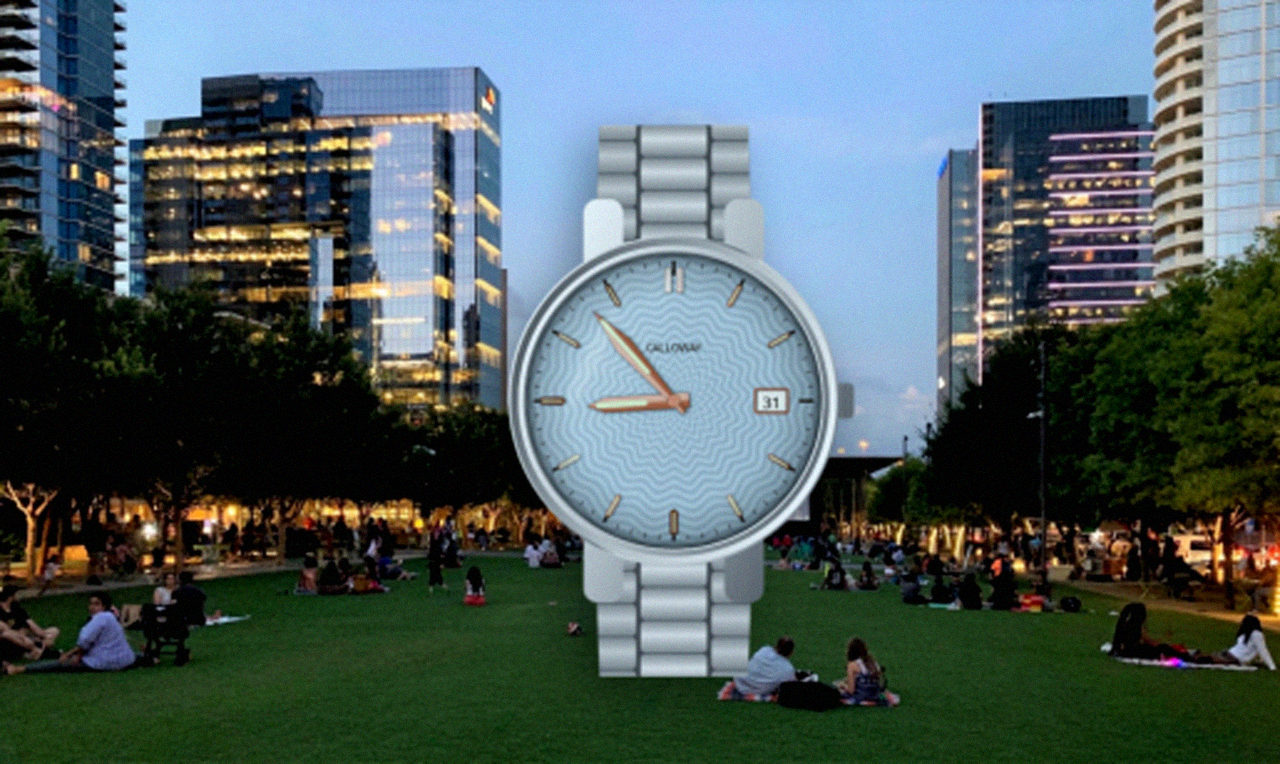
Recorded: 8h53
